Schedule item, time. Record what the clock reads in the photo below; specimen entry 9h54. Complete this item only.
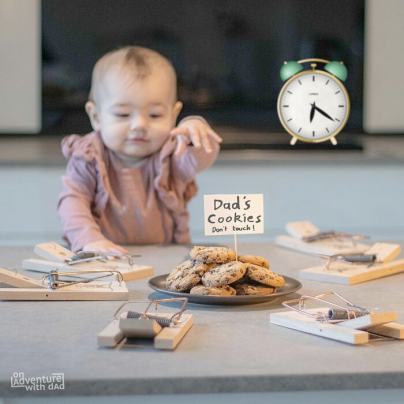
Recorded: 6h21
